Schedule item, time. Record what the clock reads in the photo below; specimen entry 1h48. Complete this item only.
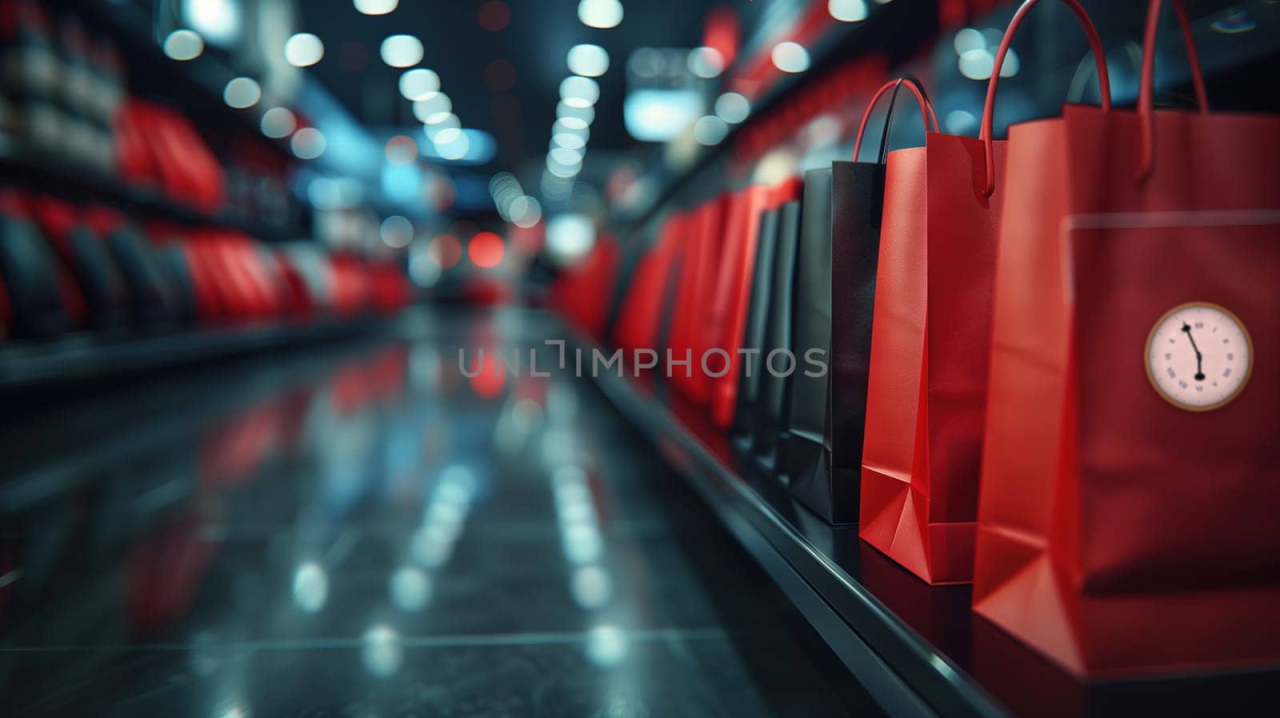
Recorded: 5h56
